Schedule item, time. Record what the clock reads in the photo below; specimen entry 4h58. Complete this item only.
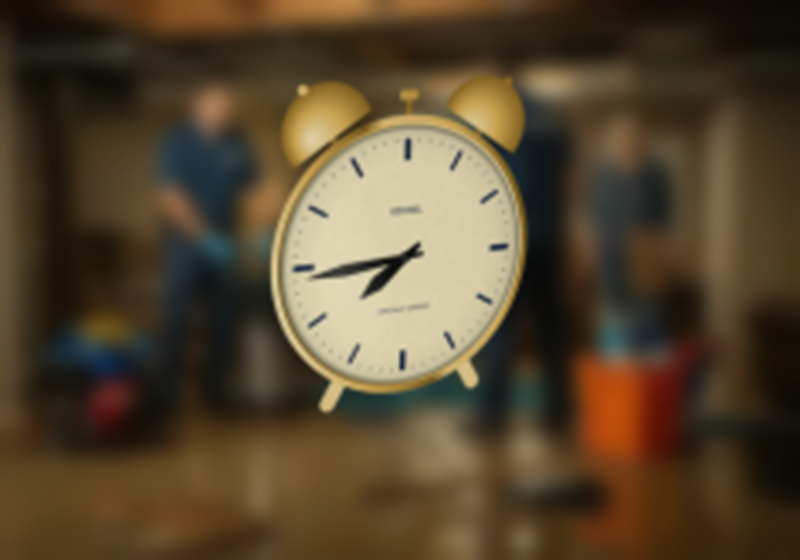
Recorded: 7h44
